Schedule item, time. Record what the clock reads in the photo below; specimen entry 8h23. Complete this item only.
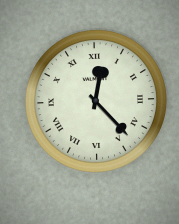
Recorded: 12h23
